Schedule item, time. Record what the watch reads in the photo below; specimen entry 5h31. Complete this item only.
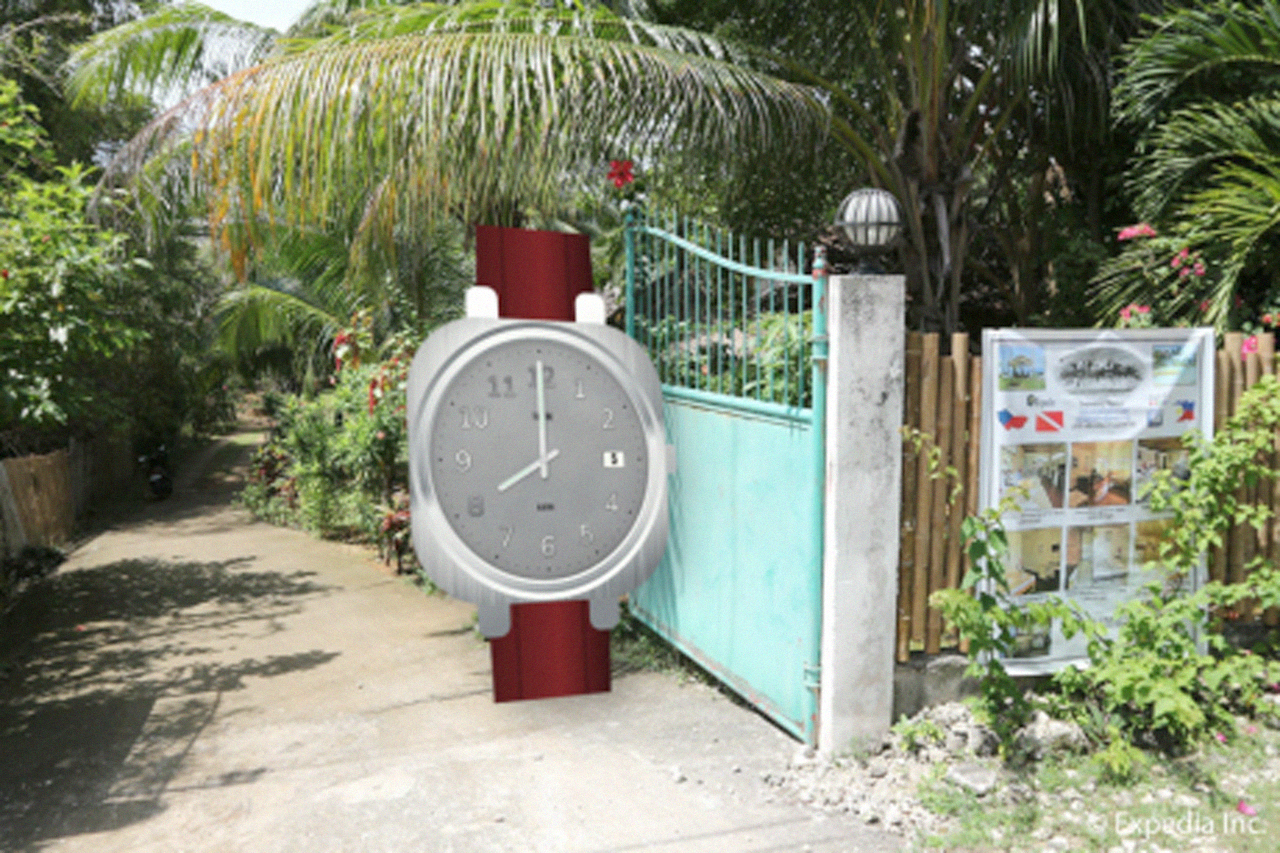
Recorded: 8h00
